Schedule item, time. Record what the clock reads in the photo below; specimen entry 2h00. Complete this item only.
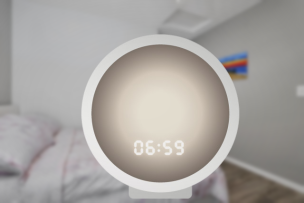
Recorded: 6h59
